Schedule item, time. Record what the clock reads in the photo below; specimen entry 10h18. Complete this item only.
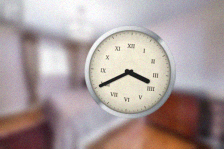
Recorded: 3h40
